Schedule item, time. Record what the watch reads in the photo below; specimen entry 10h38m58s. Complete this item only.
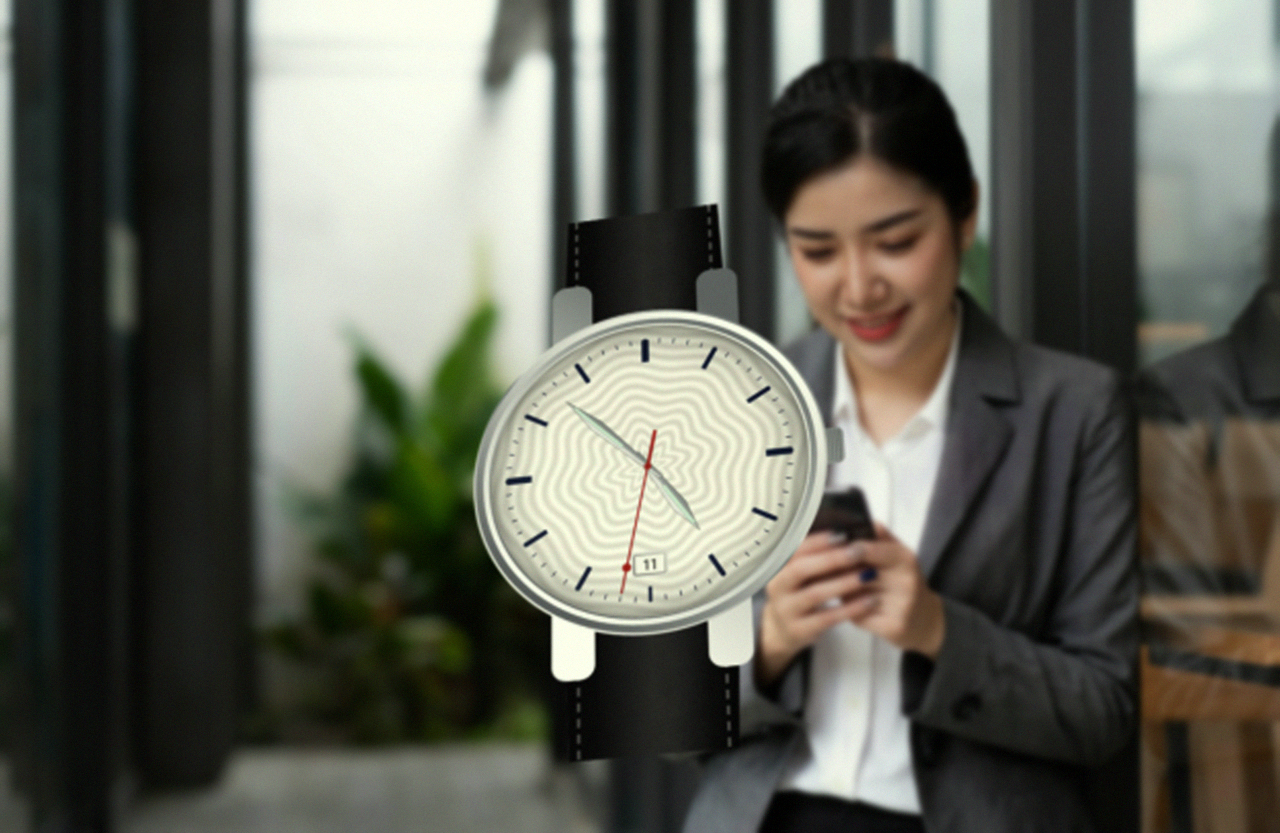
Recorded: 4h52m32s
